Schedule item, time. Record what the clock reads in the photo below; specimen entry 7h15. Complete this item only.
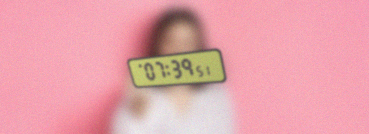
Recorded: 7h39
